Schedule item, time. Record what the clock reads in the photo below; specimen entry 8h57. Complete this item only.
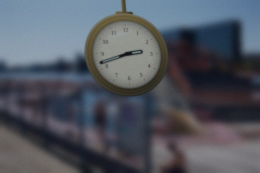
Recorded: 2h42
